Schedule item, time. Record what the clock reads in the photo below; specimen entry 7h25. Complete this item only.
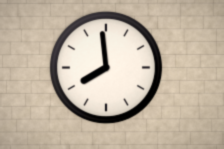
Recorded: 7h59
